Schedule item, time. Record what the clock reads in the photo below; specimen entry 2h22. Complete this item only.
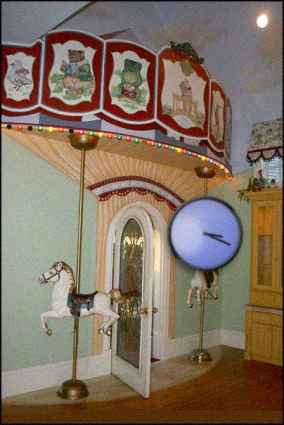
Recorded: 3h19
